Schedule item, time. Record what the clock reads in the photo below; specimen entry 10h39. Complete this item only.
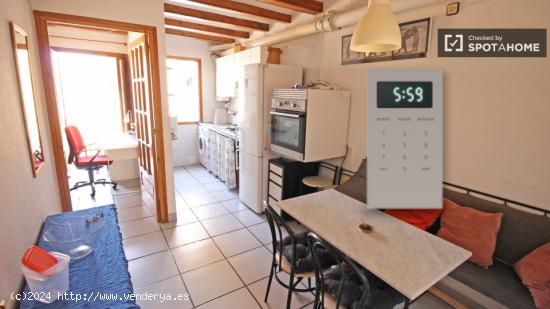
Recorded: 5h59
